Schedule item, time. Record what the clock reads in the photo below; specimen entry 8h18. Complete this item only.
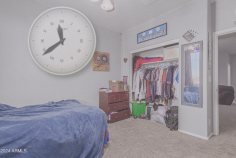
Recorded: 11h39
